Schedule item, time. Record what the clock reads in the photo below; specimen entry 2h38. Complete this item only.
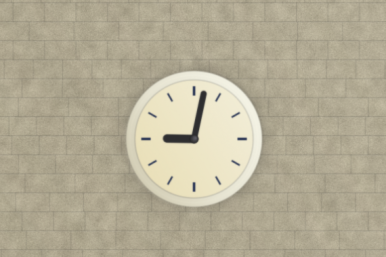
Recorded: 9h02
